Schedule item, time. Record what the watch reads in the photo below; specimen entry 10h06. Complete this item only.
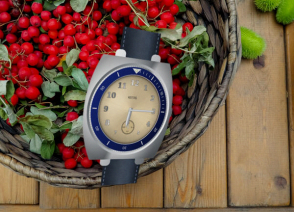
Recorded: 6h15
